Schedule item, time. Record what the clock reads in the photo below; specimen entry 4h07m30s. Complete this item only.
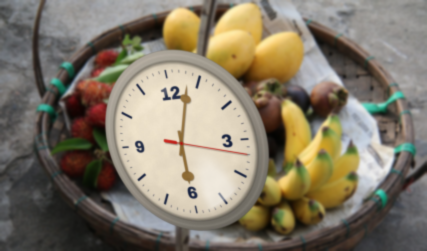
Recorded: 6h03m17s
